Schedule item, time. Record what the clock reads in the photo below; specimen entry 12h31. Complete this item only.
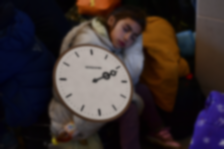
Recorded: 2h11
